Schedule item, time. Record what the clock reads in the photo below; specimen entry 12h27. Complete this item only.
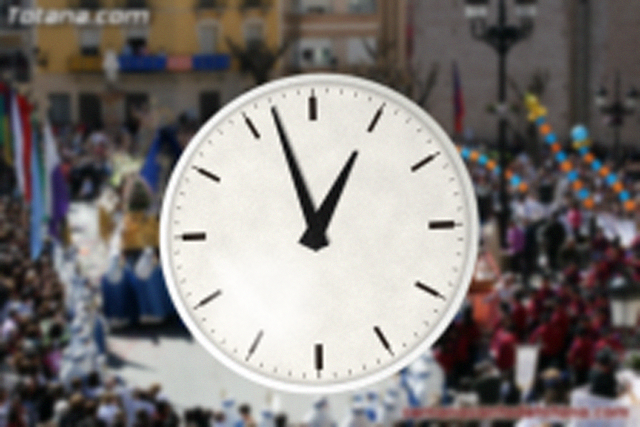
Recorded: 12h57
